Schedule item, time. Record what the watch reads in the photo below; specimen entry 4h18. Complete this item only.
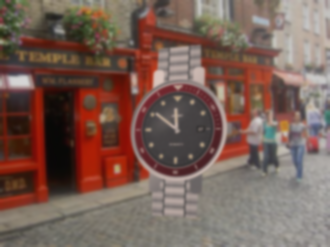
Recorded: 11h51
